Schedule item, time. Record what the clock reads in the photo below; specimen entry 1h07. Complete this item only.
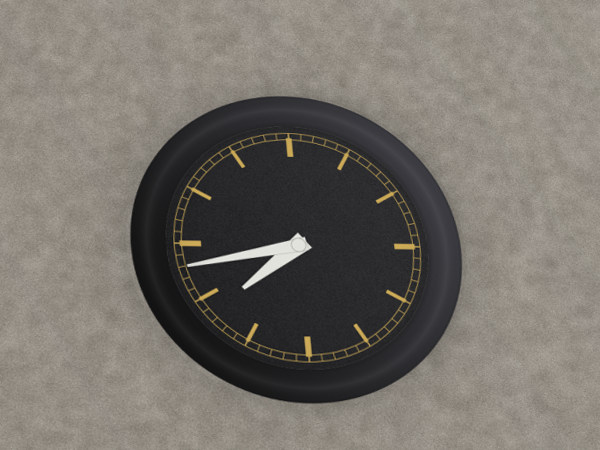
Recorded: 7h43
